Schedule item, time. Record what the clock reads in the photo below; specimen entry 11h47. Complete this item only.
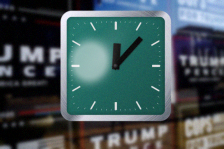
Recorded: 12h07
